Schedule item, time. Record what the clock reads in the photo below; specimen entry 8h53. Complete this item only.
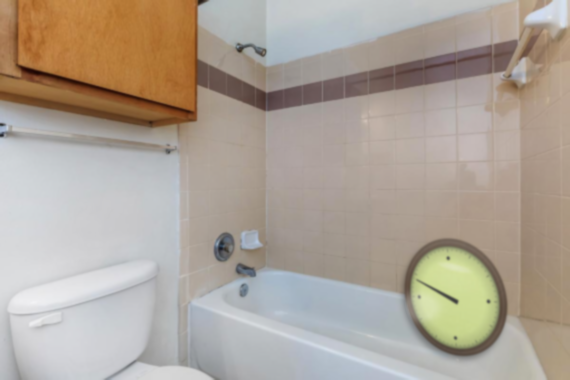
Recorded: 9h49
